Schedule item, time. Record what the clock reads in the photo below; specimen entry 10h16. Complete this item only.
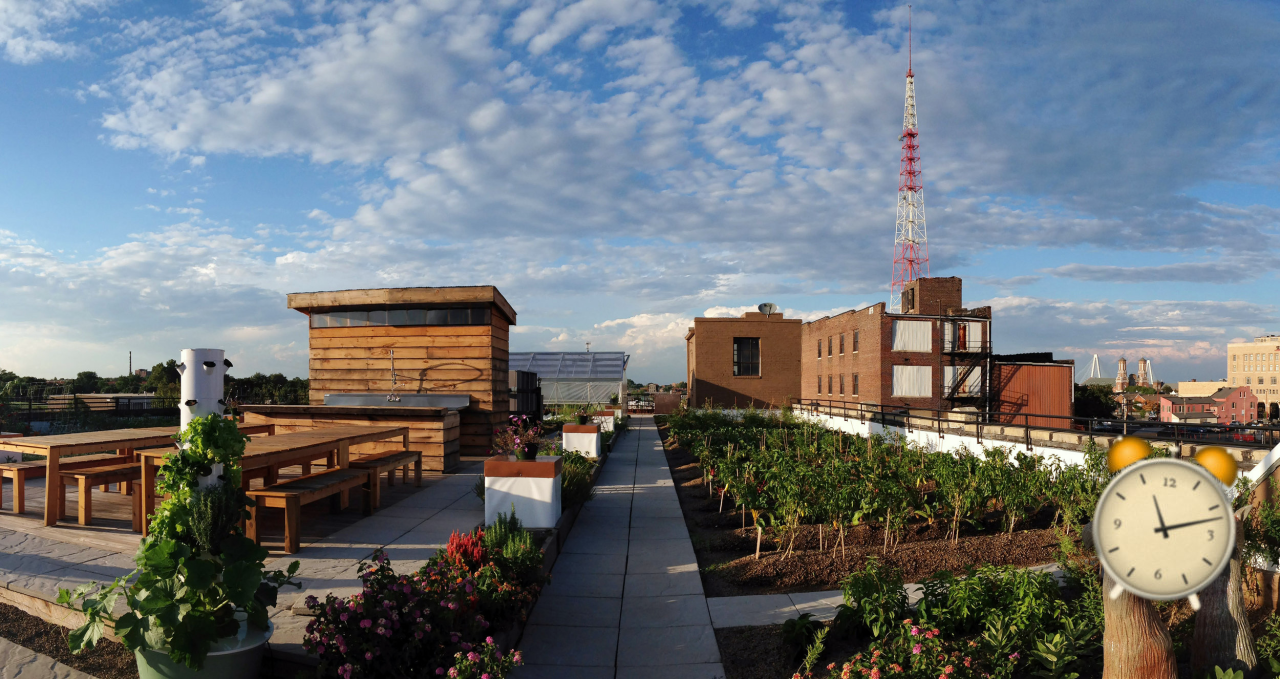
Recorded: 11h12
